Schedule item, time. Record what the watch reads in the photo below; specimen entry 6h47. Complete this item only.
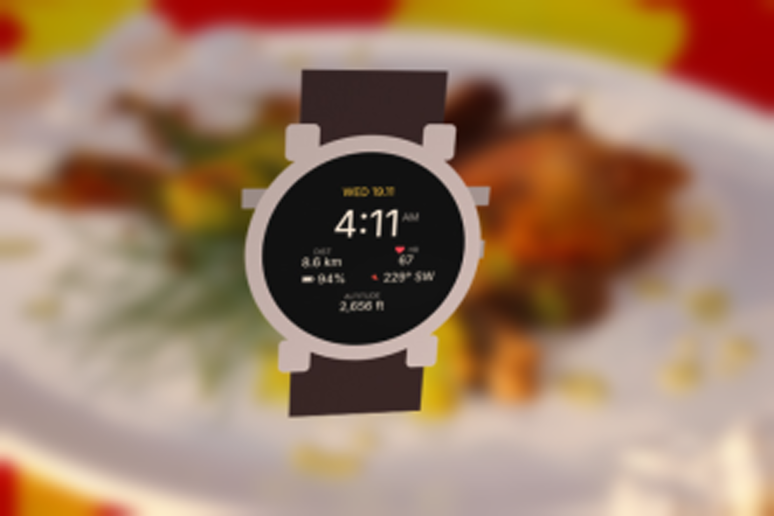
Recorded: 4h11
